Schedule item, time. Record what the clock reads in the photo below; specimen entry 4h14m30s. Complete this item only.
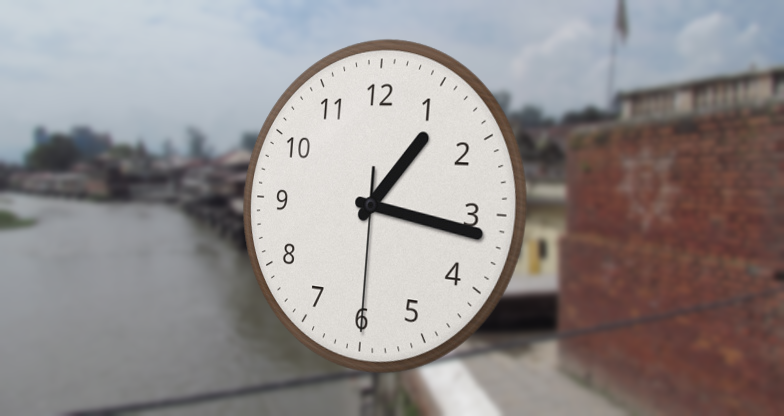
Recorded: 1h16m30s
